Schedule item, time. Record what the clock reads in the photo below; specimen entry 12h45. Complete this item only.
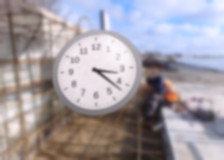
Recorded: 3h22
